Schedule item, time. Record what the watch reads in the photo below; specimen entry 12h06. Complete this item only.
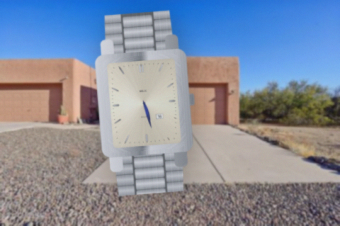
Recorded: 5h28
